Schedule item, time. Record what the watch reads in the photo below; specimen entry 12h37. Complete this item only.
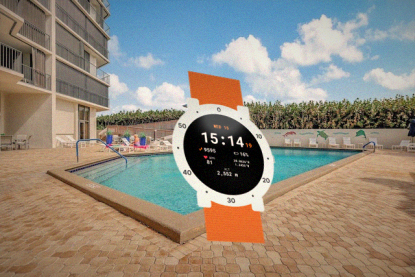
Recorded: 15h14
